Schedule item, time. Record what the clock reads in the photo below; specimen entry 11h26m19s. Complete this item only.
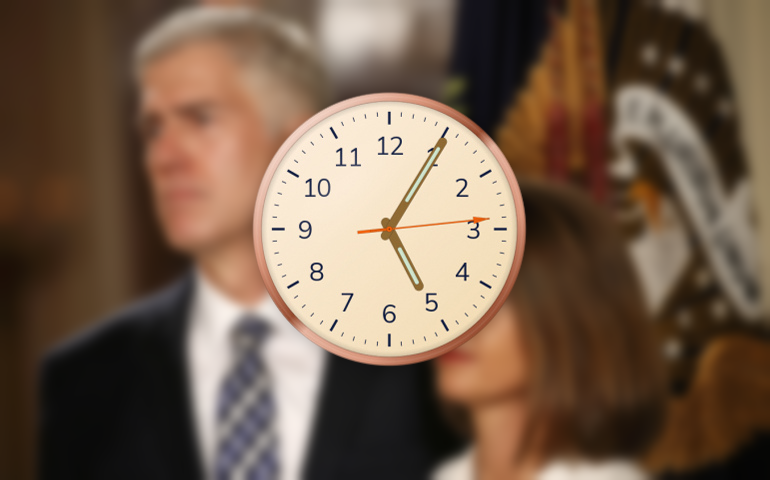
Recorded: 5h05m14s
